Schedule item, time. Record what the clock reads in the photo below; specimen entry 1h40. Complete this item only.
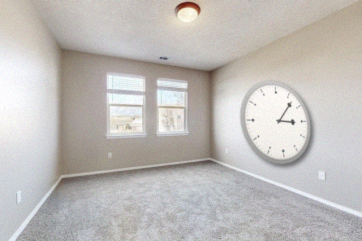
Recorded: 3h07
